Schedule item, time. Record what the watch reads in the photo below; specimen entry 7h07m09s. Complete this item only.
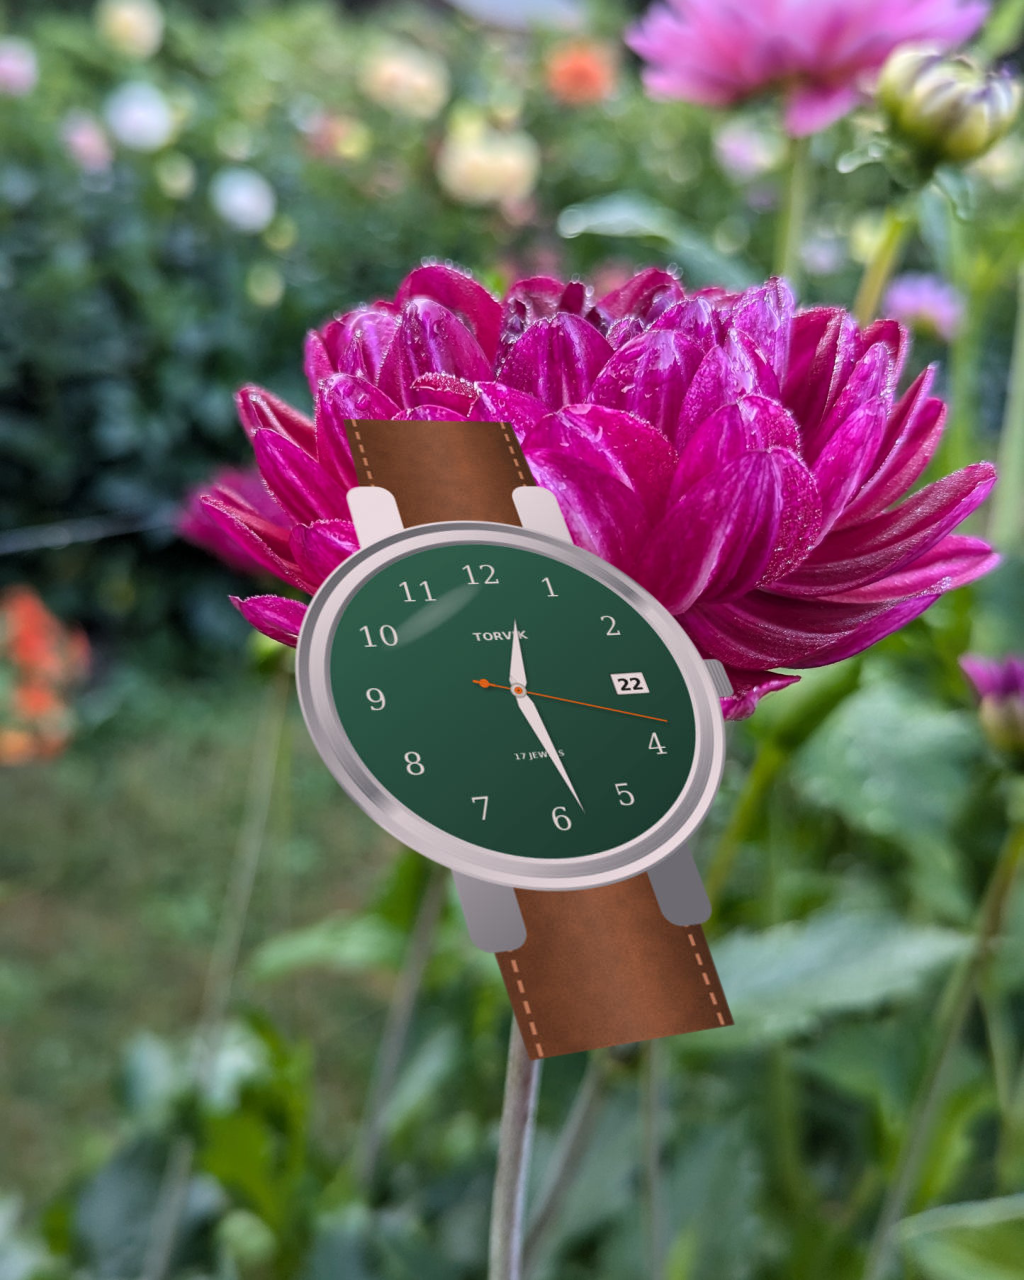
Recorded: 12h28m18s
